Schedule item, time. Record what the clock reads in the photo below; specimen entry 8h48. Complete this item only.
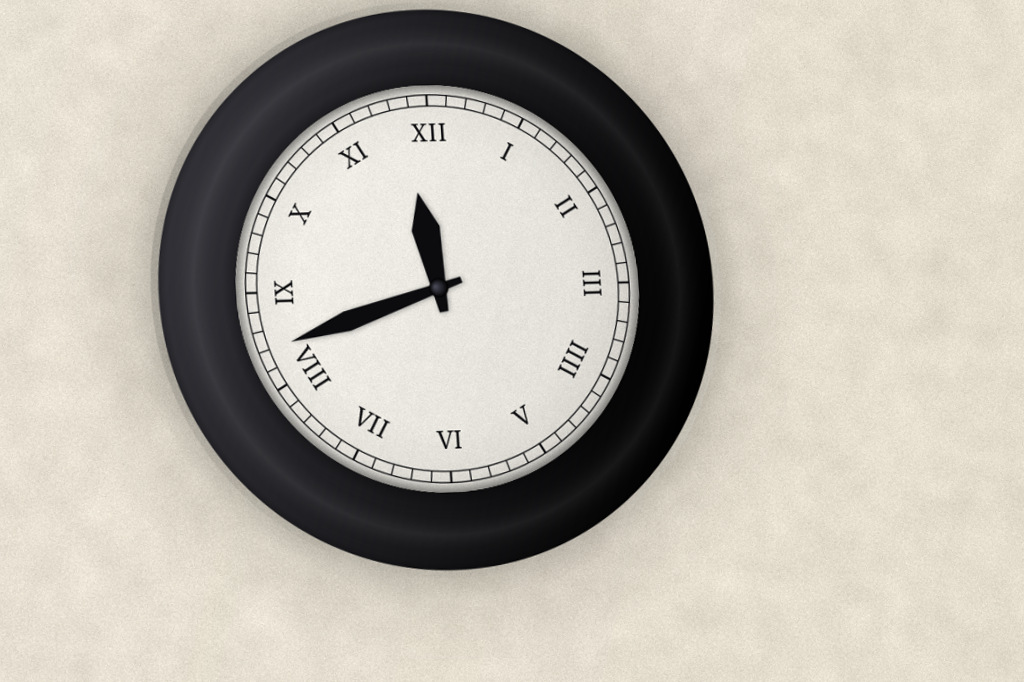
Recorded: 11h42
